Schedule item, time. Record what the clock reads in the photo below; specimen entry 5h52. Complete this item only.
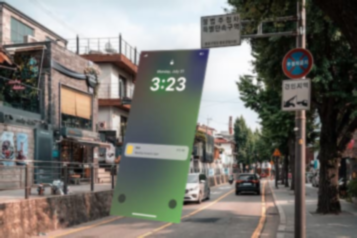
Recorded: 3h23
